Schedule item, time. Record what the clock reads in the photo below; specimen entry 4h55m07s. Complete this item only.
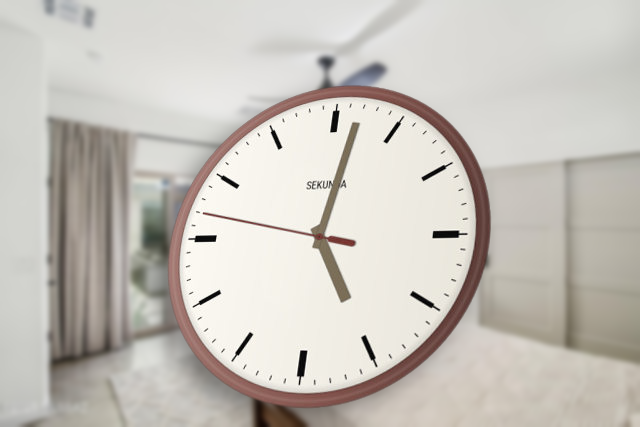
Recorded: 5h01m47s
